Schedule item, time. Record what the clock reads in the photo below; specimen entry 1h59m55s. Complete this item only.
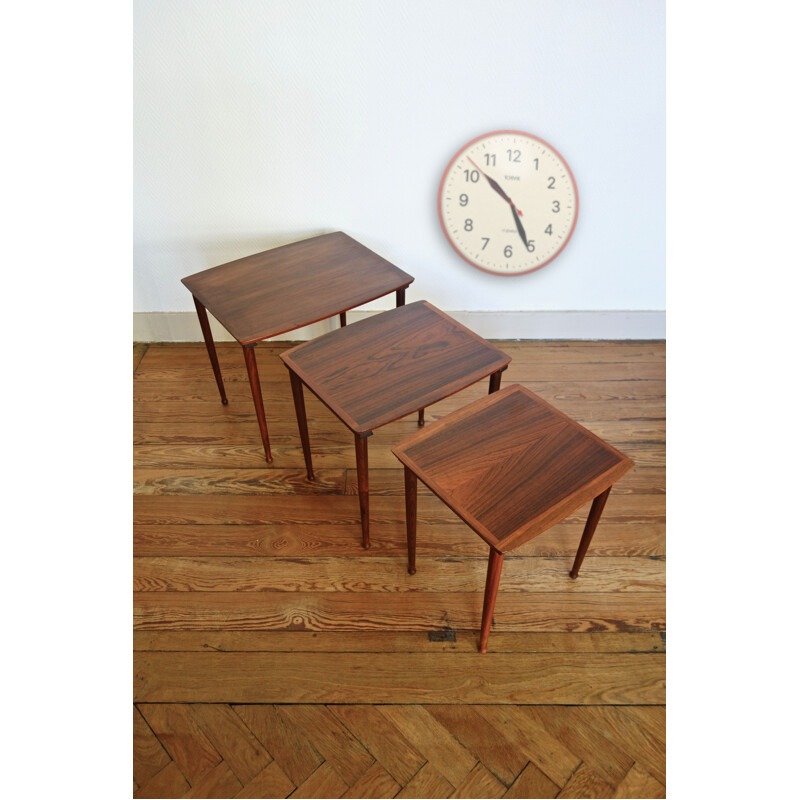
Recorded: 10h25m52s
